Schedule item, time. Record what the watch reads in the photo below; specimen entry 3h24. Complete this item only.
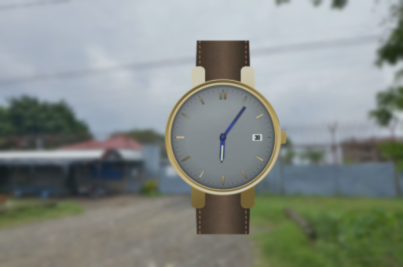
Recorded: 6h06
